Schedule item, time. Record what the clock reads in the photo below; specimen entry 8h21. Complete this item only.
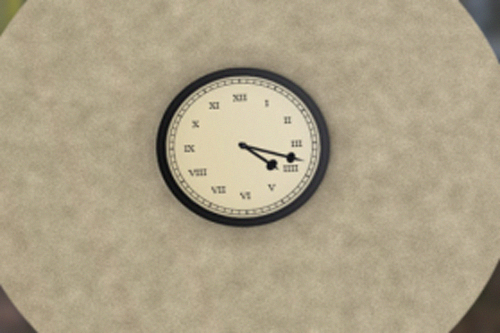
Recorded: 4h18
